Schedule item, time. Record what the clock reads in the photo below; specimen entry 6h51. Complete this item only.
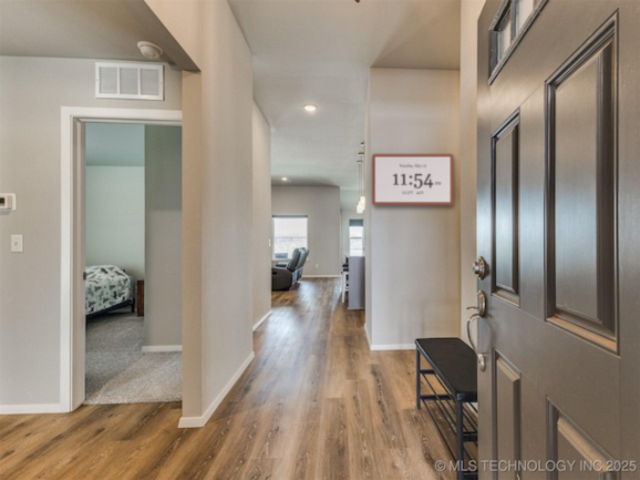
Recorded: 11h54
